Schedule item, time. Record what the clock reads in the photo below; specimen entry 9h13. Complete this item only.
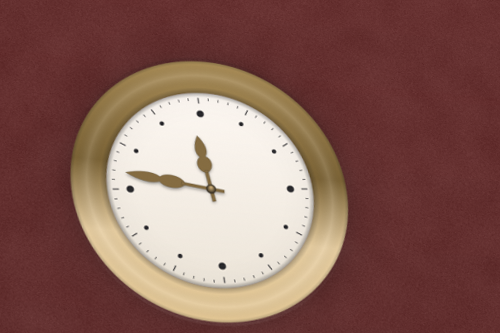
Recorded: 11h47
